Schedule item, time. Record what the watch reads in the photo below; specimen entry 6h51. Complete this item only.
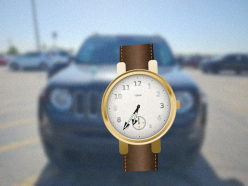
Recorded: 6h36
